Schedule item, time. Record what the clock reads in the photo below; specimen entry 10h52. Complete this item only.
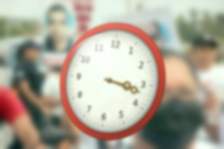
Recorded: 3h17
